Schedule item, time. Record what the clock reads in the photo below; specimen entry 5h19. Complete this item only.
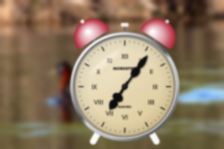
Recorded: 7h06
